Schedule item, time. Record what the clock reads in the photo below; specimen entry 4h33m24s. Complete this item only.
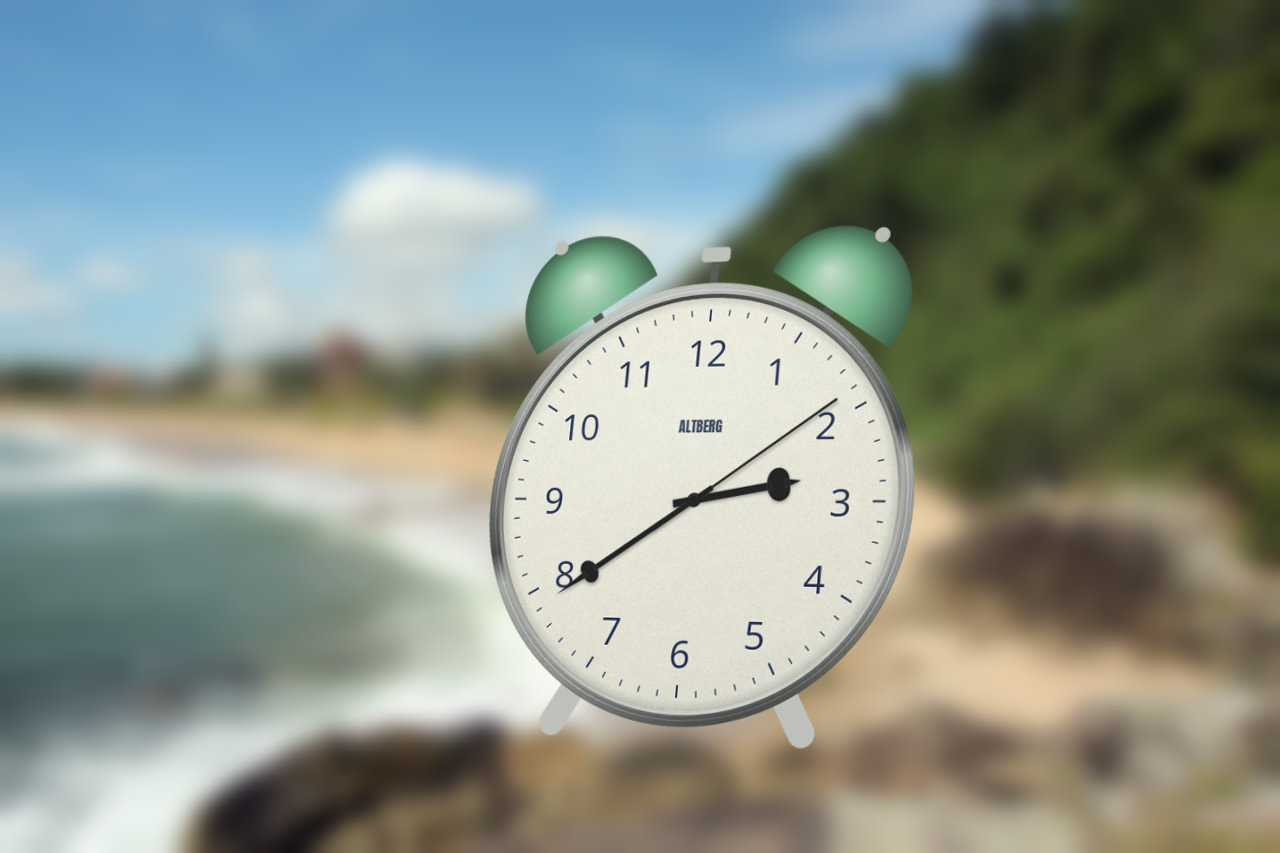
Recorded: 2h39m09s
